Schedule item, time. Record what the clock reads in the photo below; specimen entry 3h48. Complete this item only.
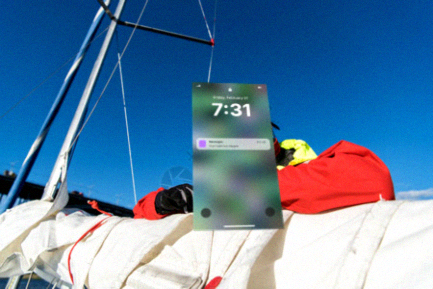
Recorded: 7h31
